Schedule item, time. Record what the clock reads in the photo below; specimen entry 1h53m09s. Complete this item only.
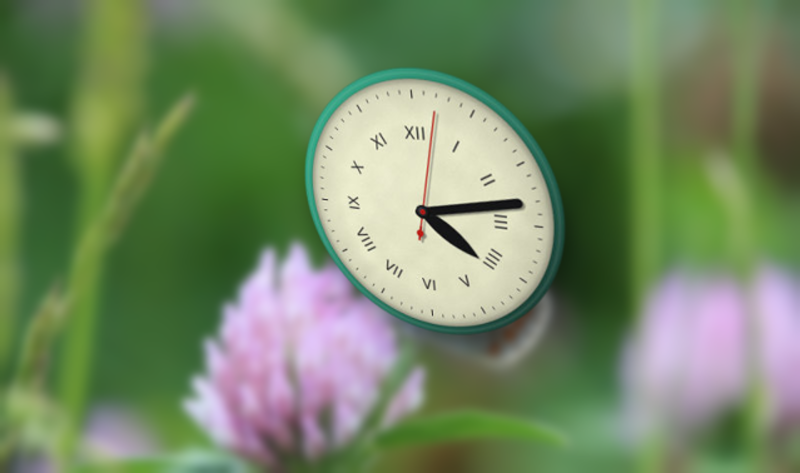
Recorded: 4h13m02s
